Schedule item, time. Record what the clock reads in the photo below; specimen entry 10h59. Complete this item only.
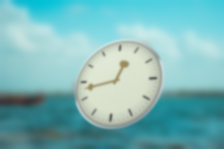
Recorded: 12h43
